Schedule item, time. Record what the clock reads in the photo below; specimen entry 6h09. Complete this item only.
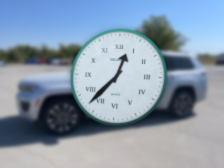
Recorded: 12h37
